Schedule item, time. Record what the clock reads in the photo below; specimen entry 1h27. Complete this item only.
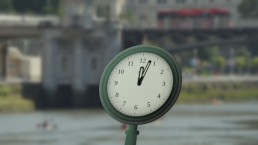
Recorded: 12h03
